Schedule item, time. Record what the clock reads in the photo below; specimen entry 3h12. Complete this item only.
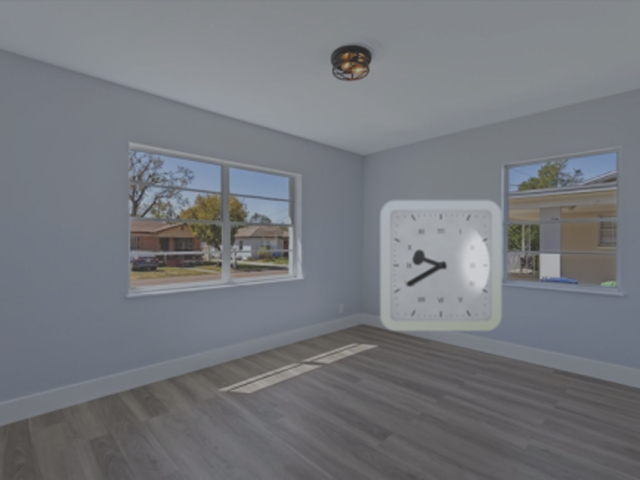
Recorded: 9h40
